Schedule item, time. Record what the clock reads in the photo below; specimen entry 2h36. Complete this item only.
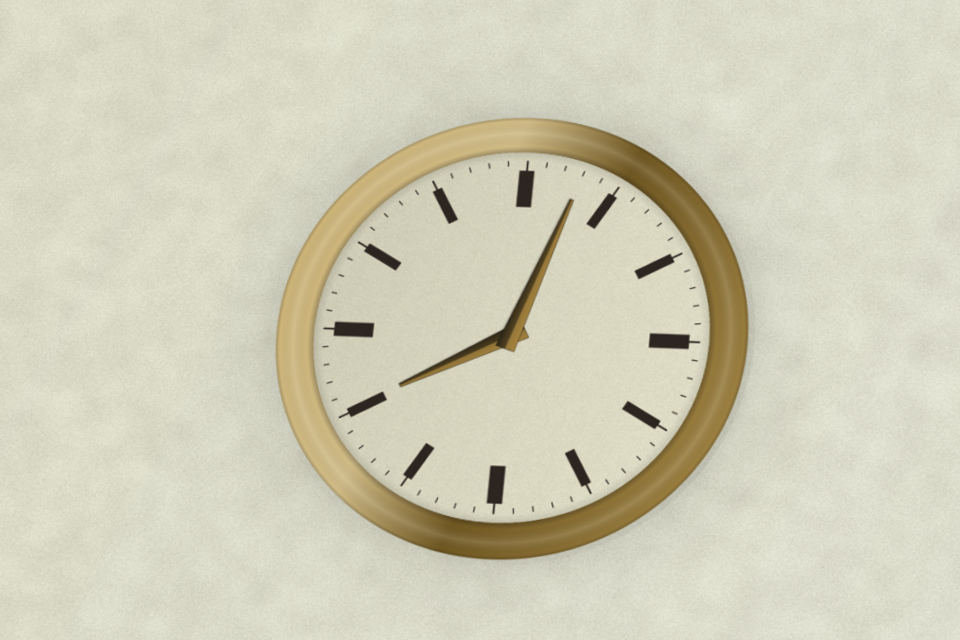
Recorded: 8h03
